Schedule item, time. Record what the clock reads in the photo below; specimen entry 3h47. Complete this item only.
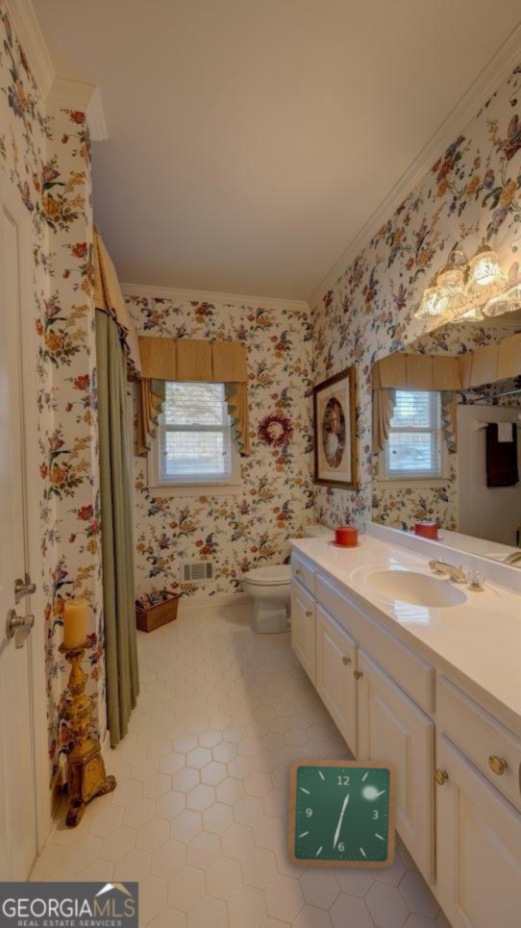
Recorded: 12h32
